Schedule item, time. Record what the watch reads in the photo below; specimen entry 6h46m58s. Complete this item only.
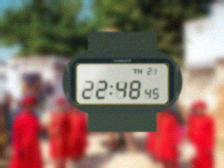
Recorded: 22h48m45s
